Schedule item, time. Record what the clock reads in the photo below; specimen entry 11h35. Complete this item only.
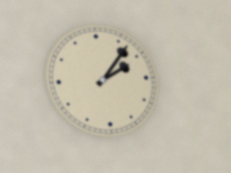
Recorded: 2h07
